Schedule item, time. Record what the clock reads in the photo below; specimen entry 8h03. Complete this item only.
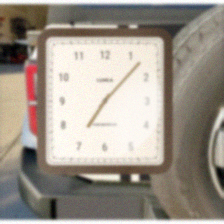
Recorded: 7h07
